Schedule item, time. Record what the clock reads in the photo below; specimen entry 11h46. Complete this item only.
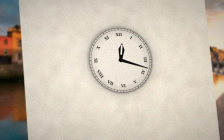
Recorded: 12h18
